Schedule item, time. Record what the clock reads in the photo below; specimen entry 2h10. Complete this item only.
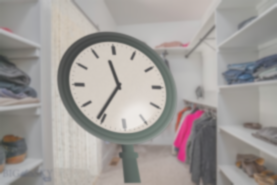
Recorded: 11h36
